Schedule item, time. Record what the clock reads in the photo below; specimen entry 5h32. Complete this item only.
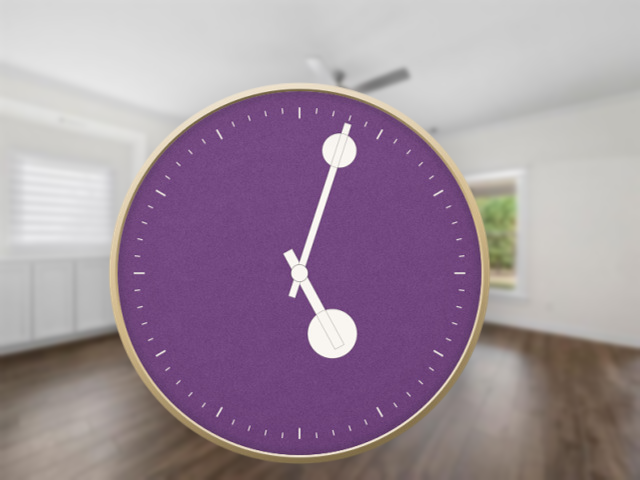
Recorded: 5h03
